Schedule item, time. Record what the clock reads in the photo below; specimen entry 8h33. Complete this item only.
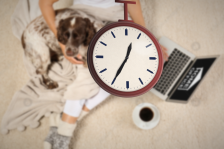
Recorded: 12h35
